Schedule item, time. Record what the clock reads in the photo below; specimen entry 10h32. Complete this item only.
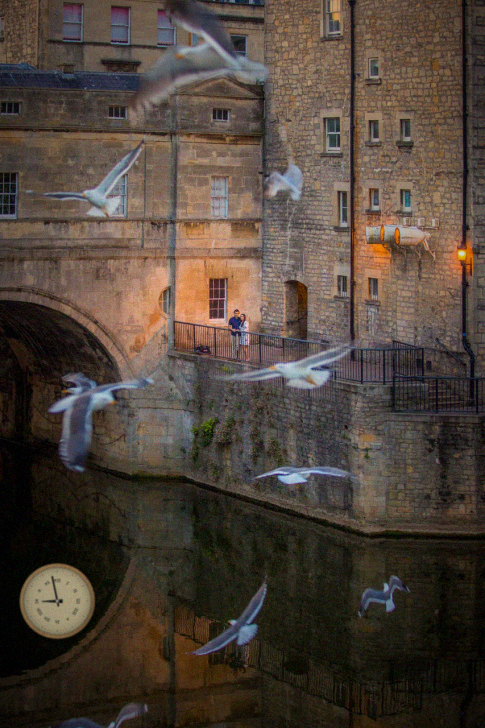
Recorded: 8h58
